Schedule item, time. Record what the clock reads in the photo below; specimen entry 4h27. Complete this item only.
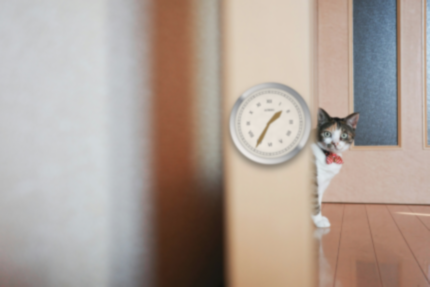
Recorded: 1h35
